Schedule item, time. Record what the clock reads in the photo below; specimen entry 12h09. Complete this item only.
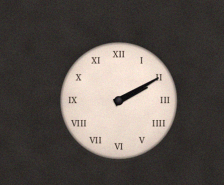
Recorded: 2h10
